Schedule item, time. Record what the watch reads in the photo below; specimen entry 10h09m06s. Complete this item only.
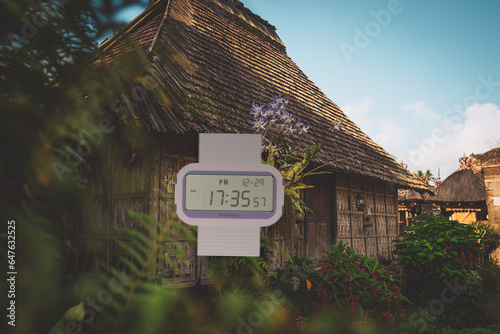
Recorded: 17h35m57s
